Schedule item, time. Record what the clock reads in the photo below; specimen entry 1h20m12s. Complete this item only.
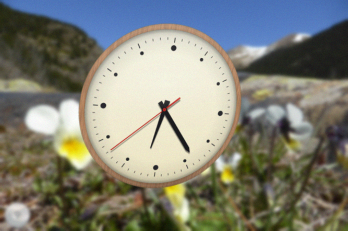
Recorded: 6h23m38s
